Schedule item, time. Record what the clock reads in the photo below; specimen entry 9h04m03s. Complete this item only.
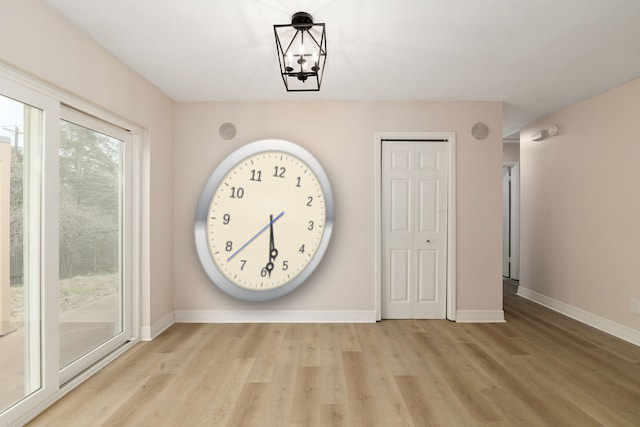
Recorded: 5h28m38s
